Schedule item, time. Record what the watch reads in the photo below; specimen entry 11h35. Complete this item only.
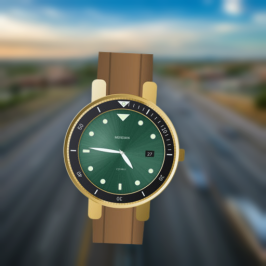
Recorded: 4h46
